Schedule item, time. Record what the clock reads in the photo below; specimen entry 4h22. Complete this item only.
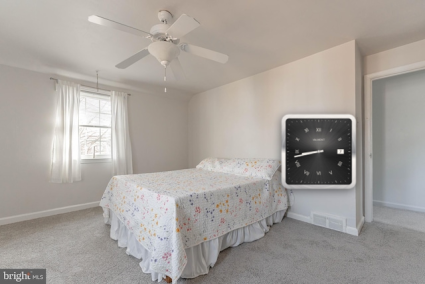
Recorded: 8h43
